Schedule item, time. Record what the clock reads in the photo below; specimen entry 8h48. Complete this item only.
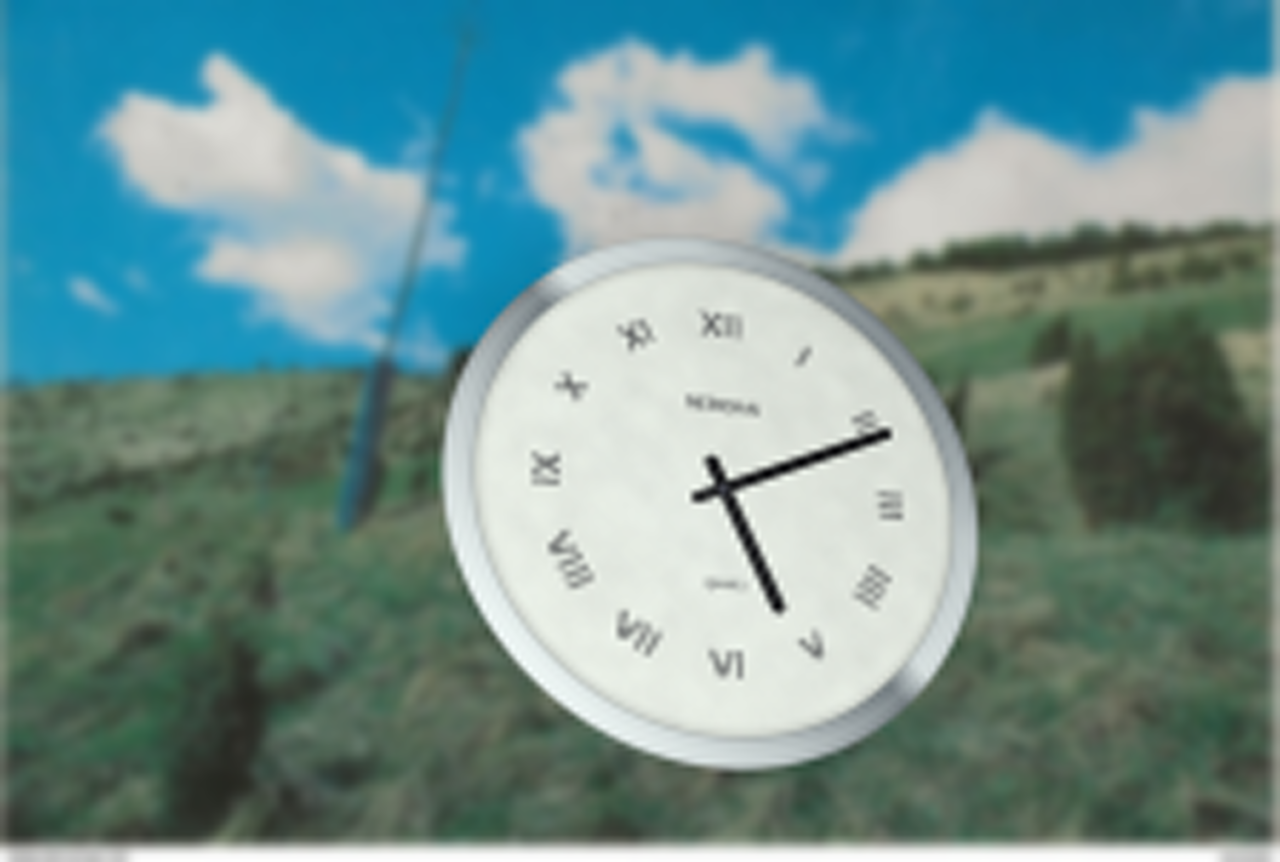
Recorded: 5h11
